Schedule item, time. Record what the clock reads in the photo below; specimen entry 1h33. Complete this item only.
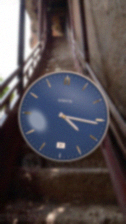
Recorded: 4h16
